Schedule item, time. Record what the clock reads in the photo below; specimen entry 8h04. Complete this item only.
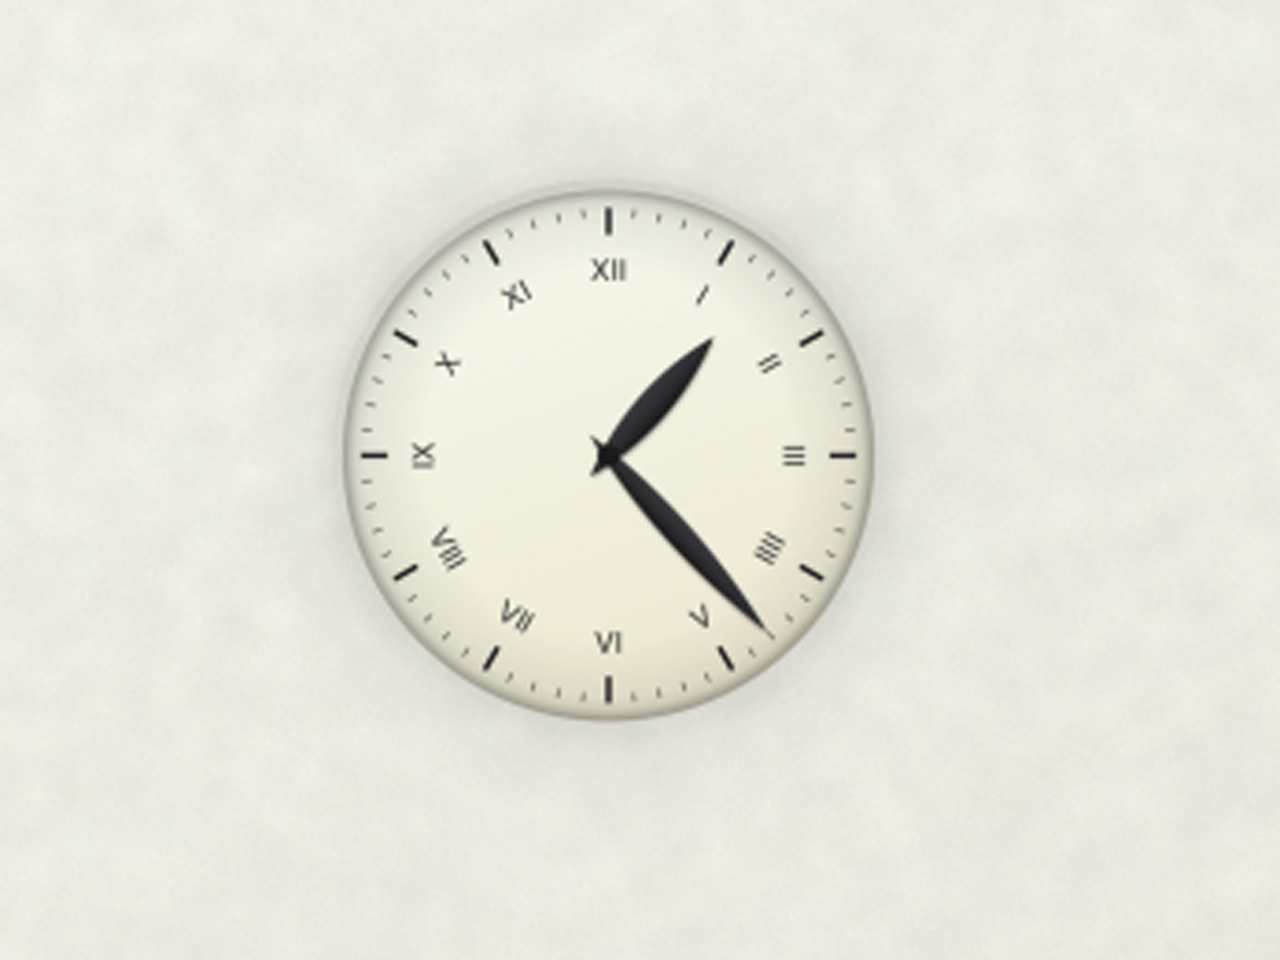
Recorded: 1h23
